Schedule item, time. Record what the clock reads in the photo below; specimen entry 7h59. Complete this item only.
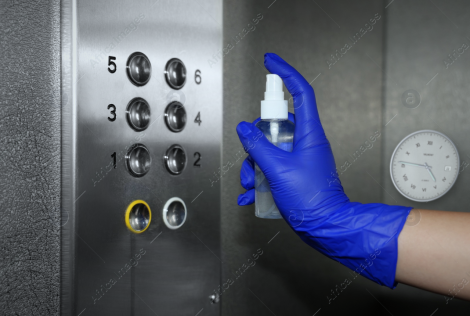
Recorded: 4h46
